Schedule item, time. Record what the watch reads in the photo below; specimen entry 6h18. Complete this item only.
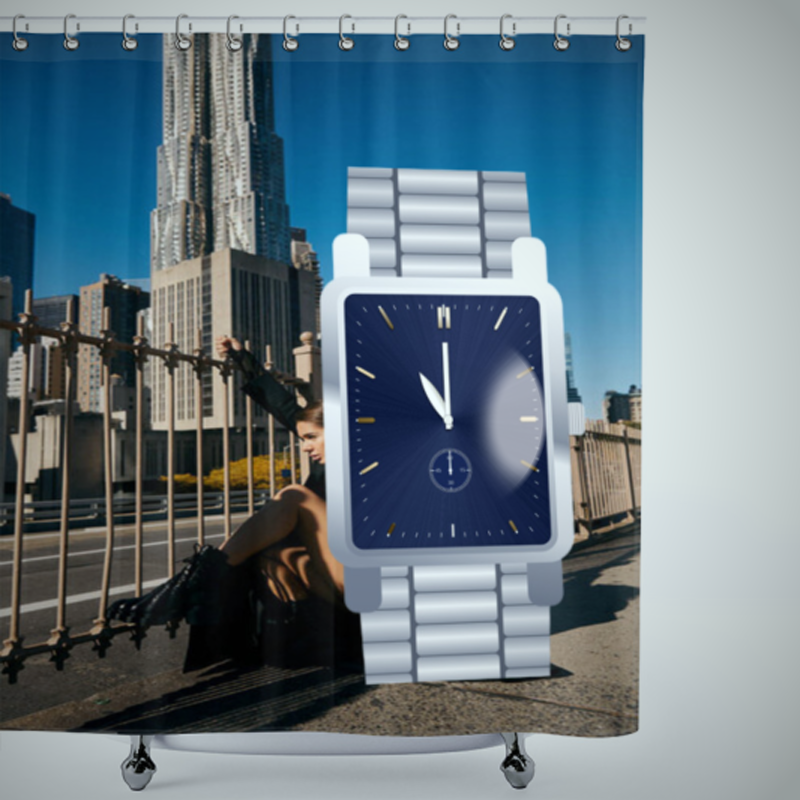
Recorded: 11h00
